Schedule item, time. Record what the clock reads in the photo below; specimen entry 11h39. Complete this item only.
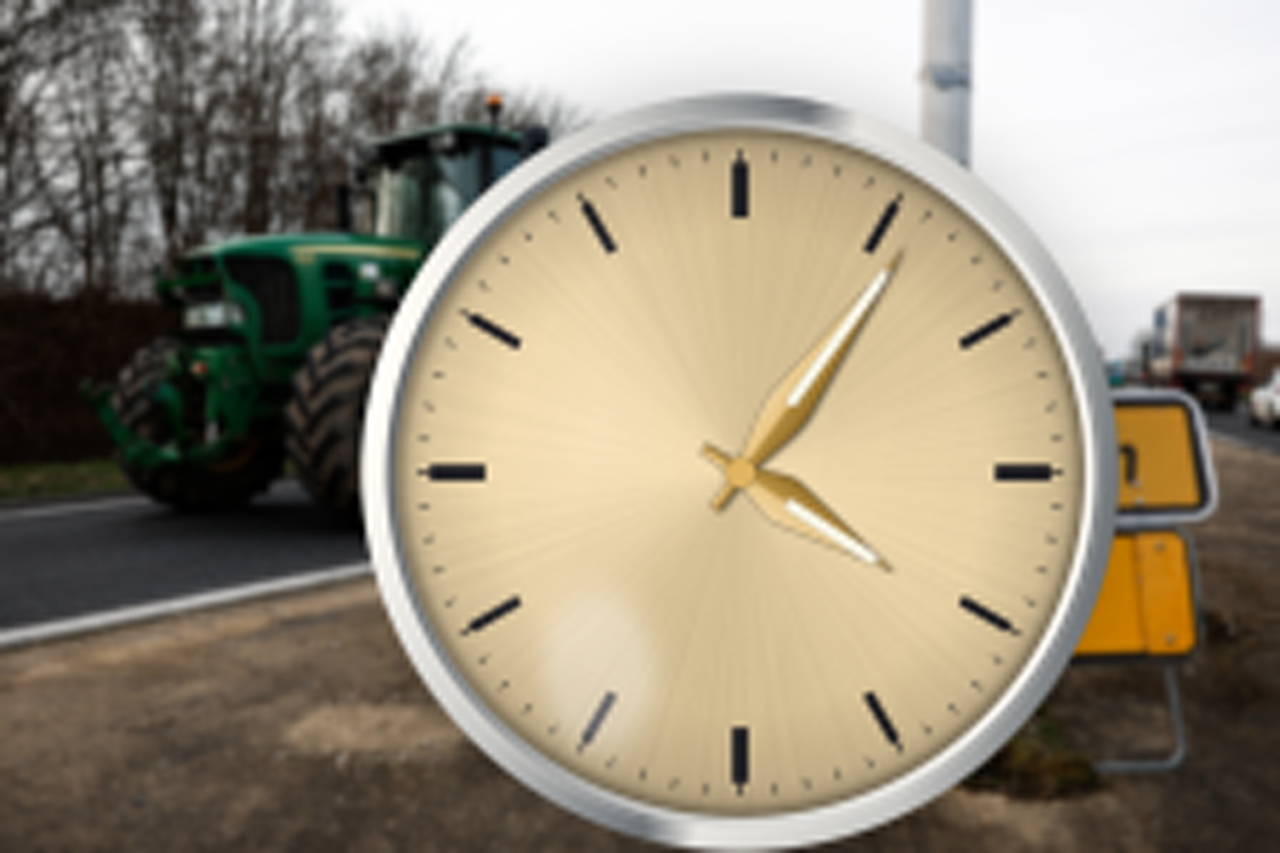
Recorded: 4h06
